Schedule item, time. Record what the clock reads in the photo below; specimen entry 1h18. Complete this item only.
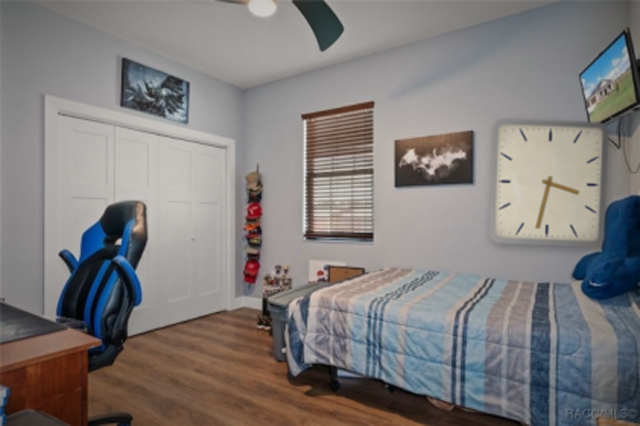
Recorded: 3h32
